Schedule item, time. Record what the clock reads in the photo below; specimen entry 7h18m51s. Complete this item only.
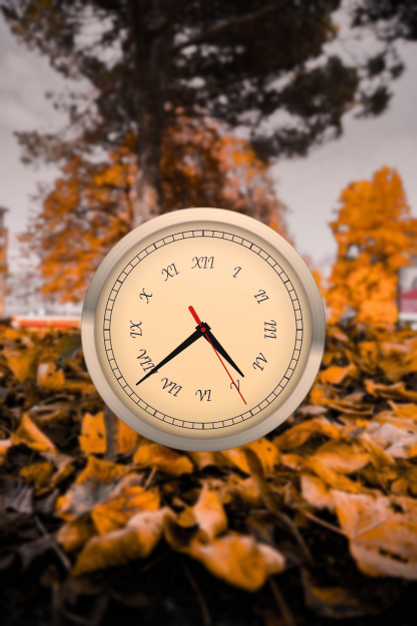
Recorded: 4h38m25s
